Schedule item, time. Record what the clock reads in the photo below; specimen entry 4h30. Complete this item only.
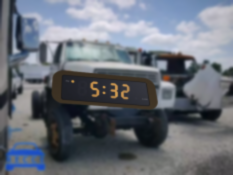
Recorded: 5h32
